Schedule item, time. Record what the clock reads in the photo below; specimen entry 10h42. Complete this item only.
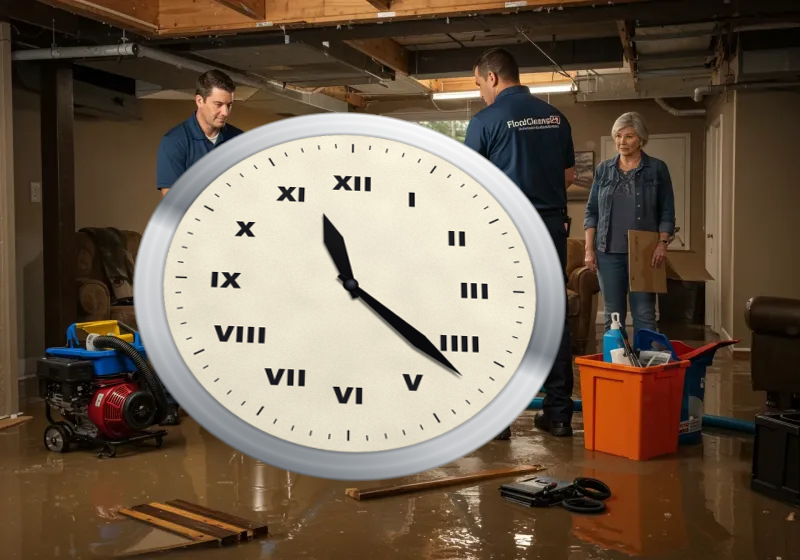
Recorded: 11h22
